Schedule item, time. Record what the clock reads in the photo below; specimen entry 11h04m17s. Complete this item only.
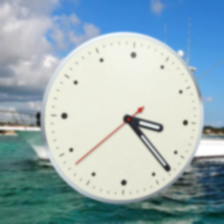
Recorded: 3h22m38s
